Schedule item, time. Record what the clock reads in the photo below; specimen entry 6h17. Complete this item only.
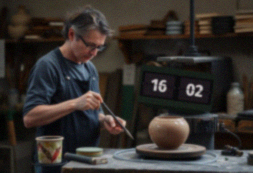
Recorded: 16h02
